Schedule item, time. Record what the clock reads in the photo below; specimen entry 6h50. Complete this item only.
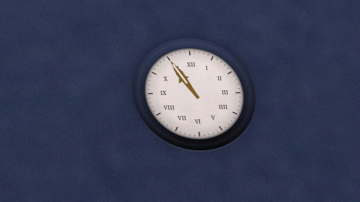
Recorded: 10h55
